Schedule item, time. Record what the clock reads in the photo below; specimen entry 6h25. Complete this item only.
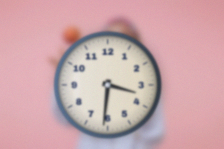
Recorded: 3h31
